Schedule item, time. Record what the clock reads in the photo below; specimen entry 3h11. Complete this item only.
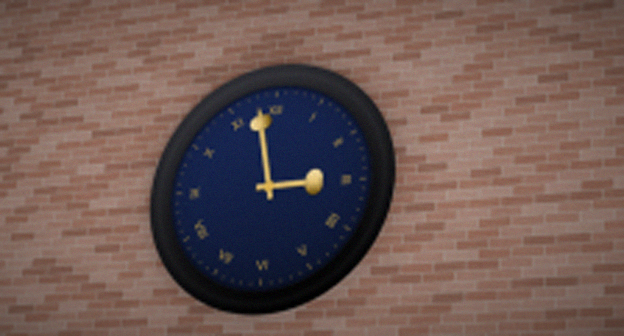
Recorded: 2h58
